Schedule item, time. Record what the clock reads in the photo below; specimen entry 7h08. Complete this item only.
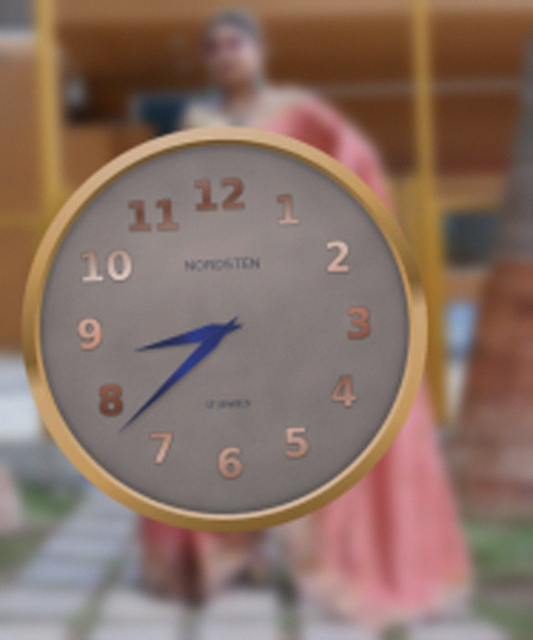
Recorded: 8h38
